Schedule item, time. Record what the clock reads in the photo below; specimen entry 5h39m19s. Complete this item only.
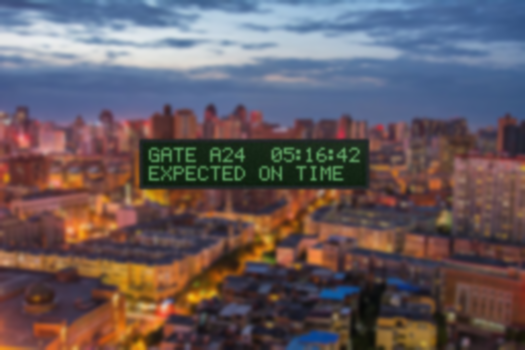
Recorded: 5h16m42s
